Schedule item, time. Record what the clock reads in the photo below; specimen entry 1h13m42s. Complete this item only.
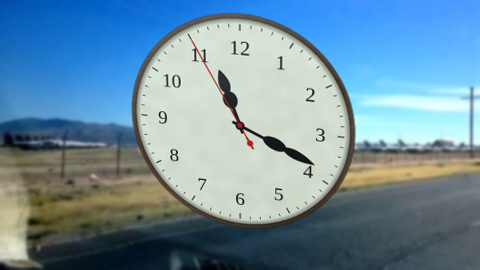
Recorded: 11h18m55s
